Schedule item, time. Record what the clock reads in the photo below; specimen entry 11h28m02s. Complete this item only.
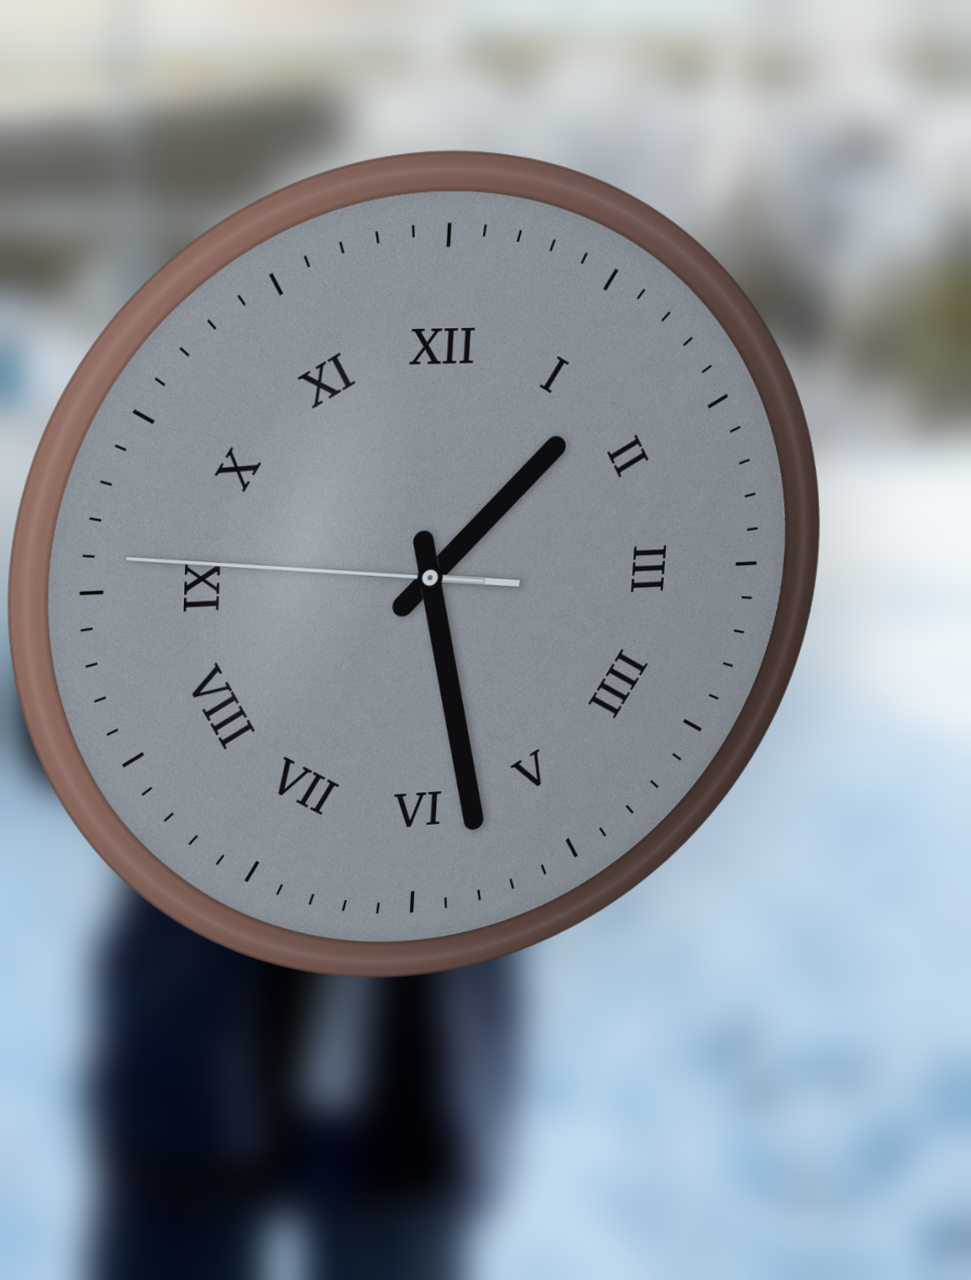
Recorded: 1h27m46s
